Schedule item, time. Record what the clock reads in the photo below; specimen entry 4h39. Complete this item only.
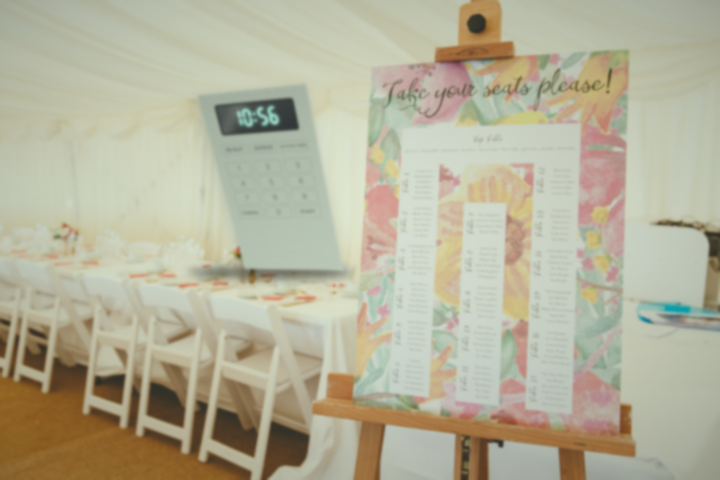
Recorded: 10h56
